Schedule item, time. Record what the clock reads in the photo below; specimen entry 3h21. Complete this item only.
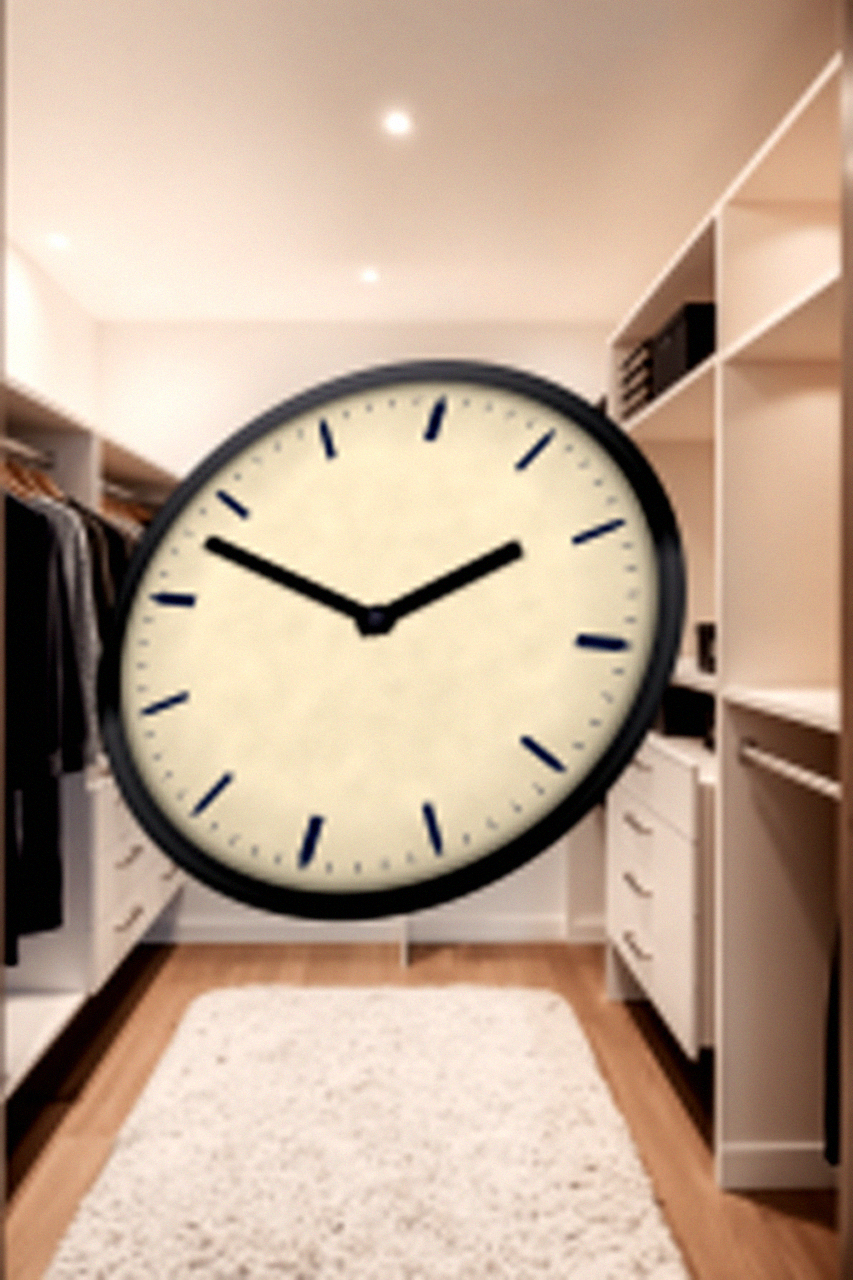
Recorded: 1h48
